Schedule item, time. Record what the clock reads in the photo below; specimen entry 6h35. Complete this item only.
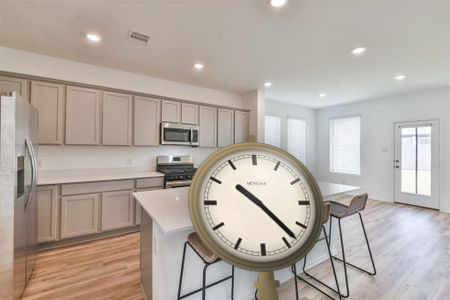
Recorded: 10h23
